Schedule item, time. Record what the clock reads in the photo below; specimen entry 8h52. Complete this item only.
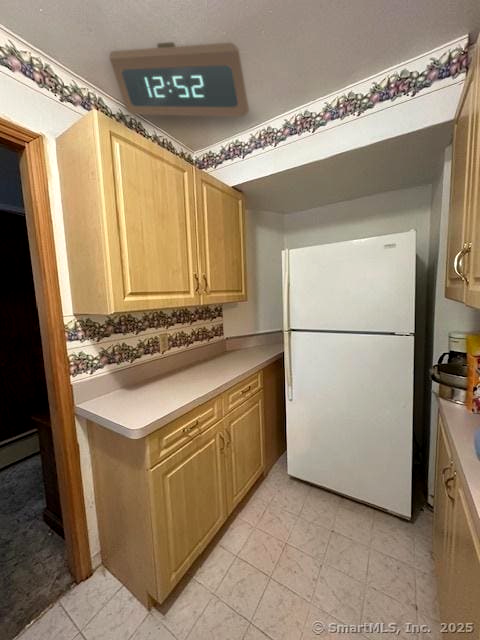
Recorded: 12h52
